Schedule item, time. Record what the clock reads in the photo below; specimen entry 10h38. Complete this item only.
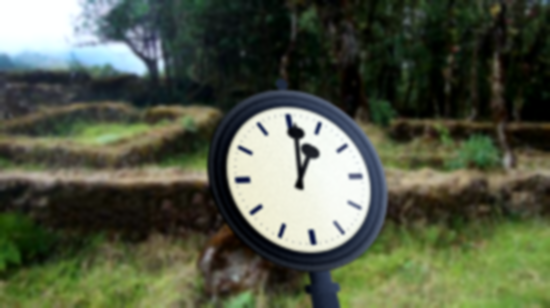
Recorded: 1h01
